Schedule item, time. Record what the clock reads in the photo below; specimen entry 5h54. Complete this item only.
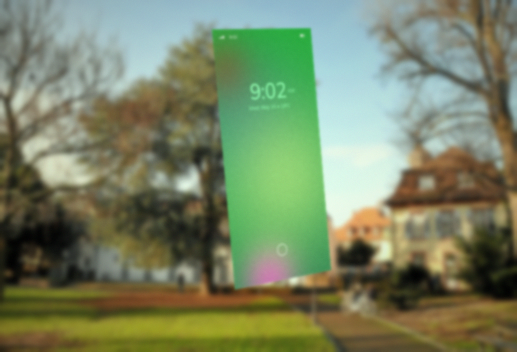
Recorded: 9h02
